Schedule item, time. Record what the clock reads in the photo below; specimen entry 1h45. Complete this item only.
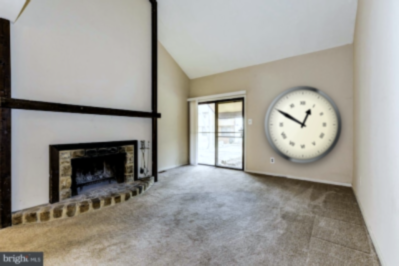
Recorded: 12h50
